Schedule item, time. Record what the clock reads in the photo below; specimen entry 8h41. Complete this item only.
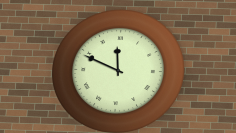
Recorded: 11h49
